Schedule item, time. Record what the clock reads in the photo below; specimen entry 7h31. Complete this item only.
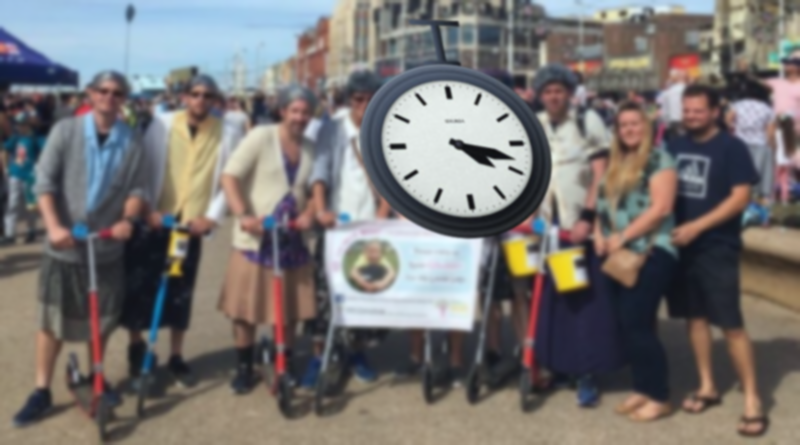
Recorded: 4h18
